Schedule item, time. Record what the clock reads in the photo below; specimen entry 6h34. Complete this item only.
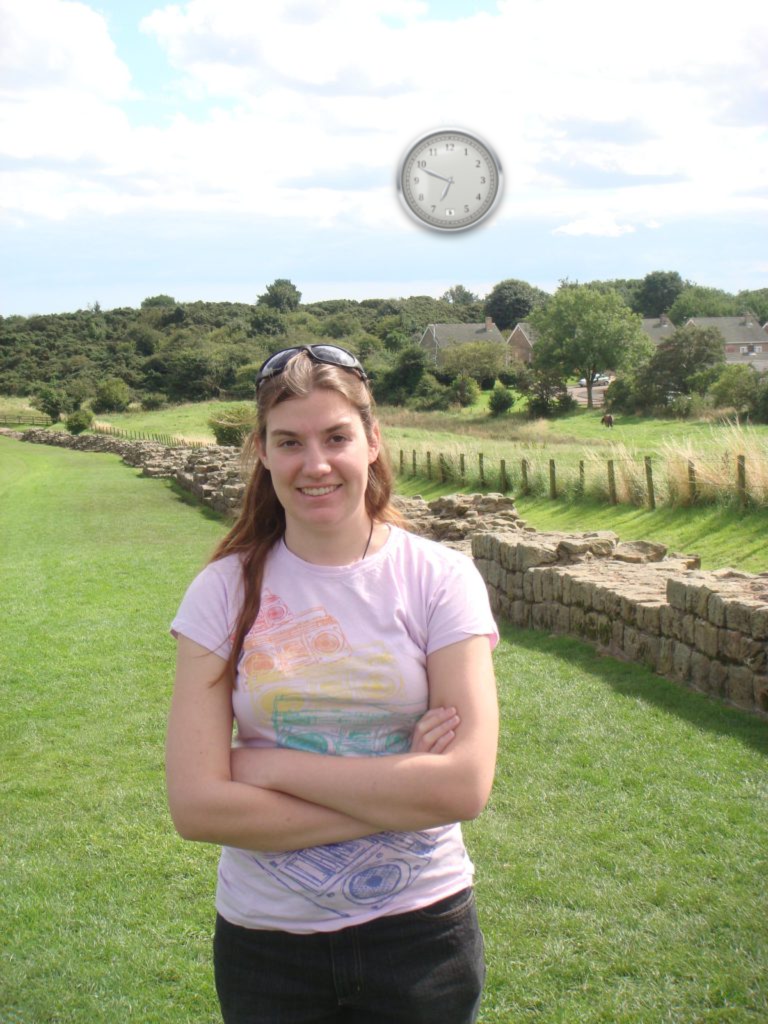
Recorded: 6h49
